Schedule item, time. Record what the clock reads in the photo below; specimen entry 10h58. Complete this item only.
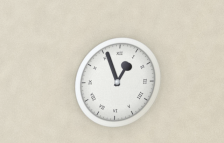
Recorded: 12h56
